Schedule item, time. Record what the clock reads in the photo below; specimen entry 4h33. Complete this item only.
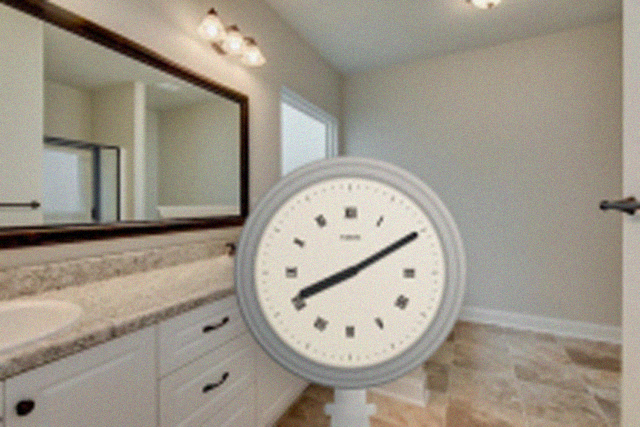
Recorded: 8h10
